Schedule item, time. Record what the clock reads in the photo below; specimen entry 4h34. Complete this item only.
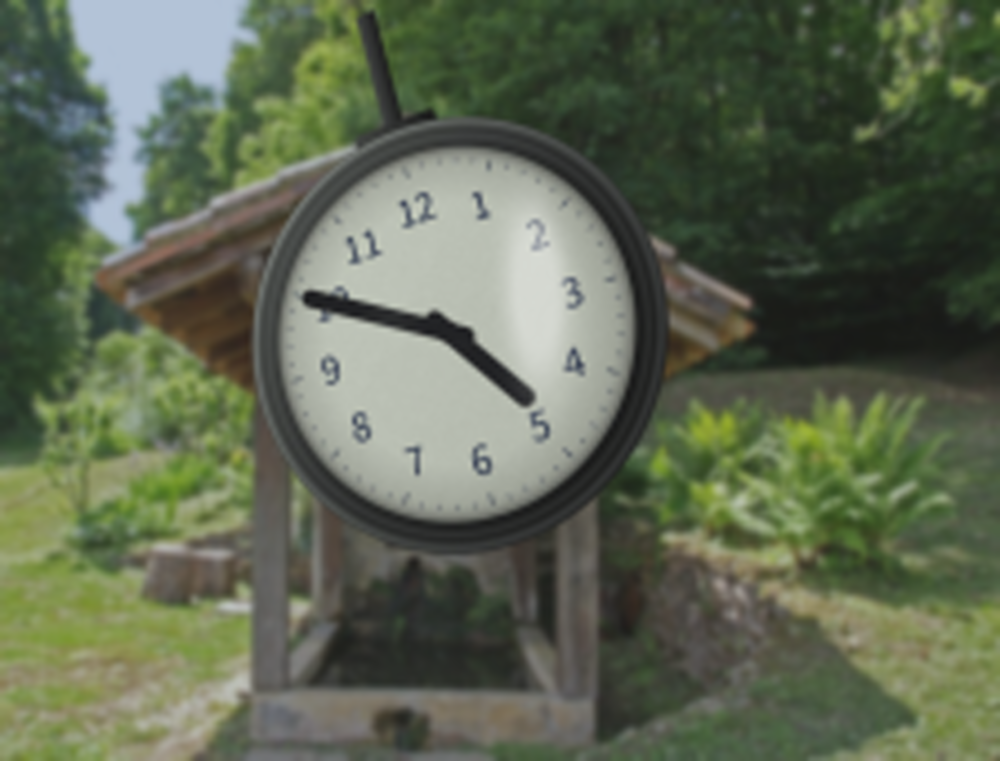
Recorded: 4h50
